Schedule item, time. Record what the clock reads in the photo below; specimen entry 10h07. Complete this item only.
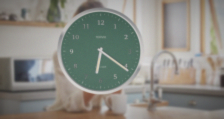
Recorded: 6h21
